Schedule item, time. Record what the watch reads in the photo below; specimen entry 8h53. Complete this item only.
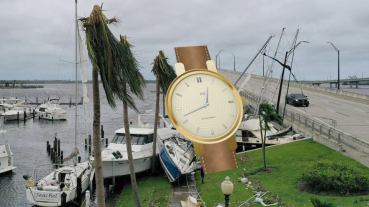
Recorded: 12h42
